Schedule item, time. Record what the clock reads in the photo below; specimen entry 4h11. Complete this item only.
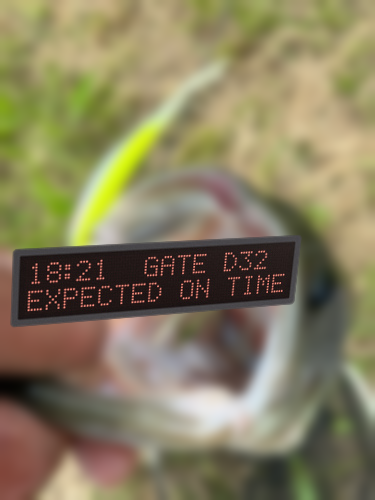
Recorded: 18h21
